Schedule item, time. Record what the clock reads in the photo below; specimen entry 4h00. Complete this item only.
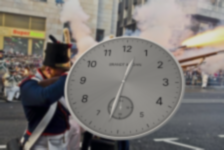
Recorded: 12h32
